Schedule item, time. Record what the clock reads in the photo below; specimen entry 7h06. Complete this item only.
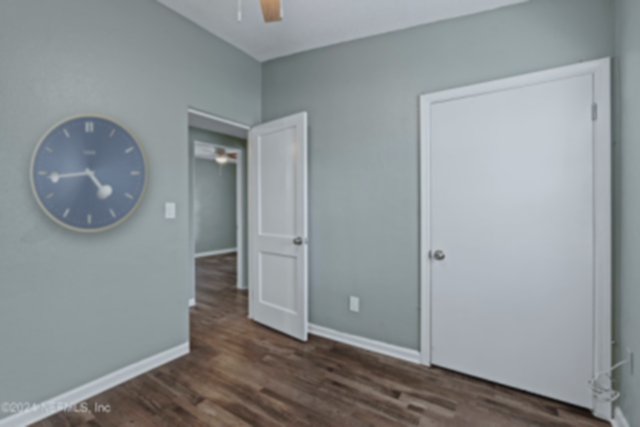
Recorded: 4h44
